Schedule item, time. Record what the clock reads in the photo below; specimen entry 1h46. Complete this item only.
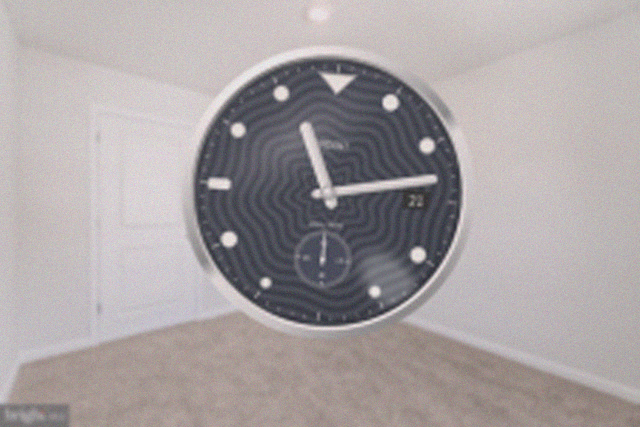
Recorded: 11h13
